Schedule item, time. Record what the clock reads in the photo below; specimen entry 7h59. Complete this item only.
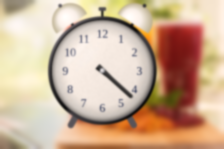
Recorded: 4h22
